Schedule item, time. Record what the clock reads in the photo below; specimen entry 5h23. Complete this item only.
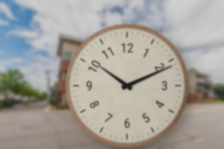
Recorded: 10h11
